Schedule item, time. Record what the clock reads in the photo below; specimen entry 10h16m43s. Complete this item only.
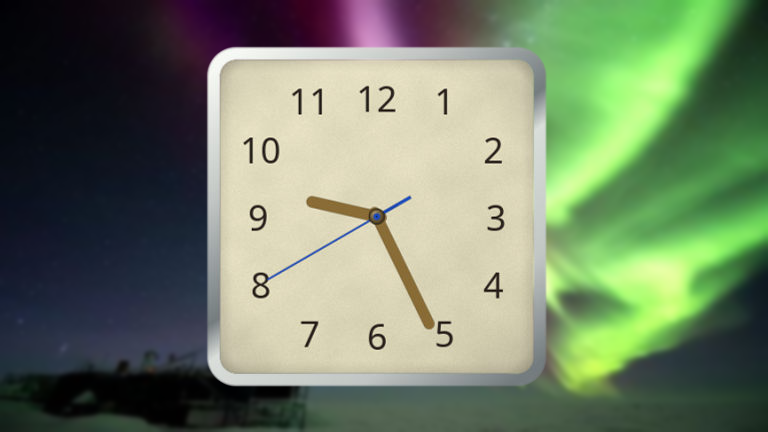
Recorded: 9h25m40s
